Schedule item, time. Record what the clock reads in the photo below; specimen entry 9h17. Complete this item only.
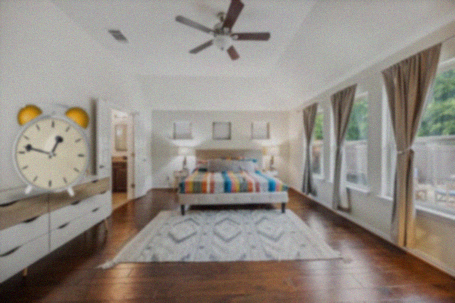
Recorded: 12h47
